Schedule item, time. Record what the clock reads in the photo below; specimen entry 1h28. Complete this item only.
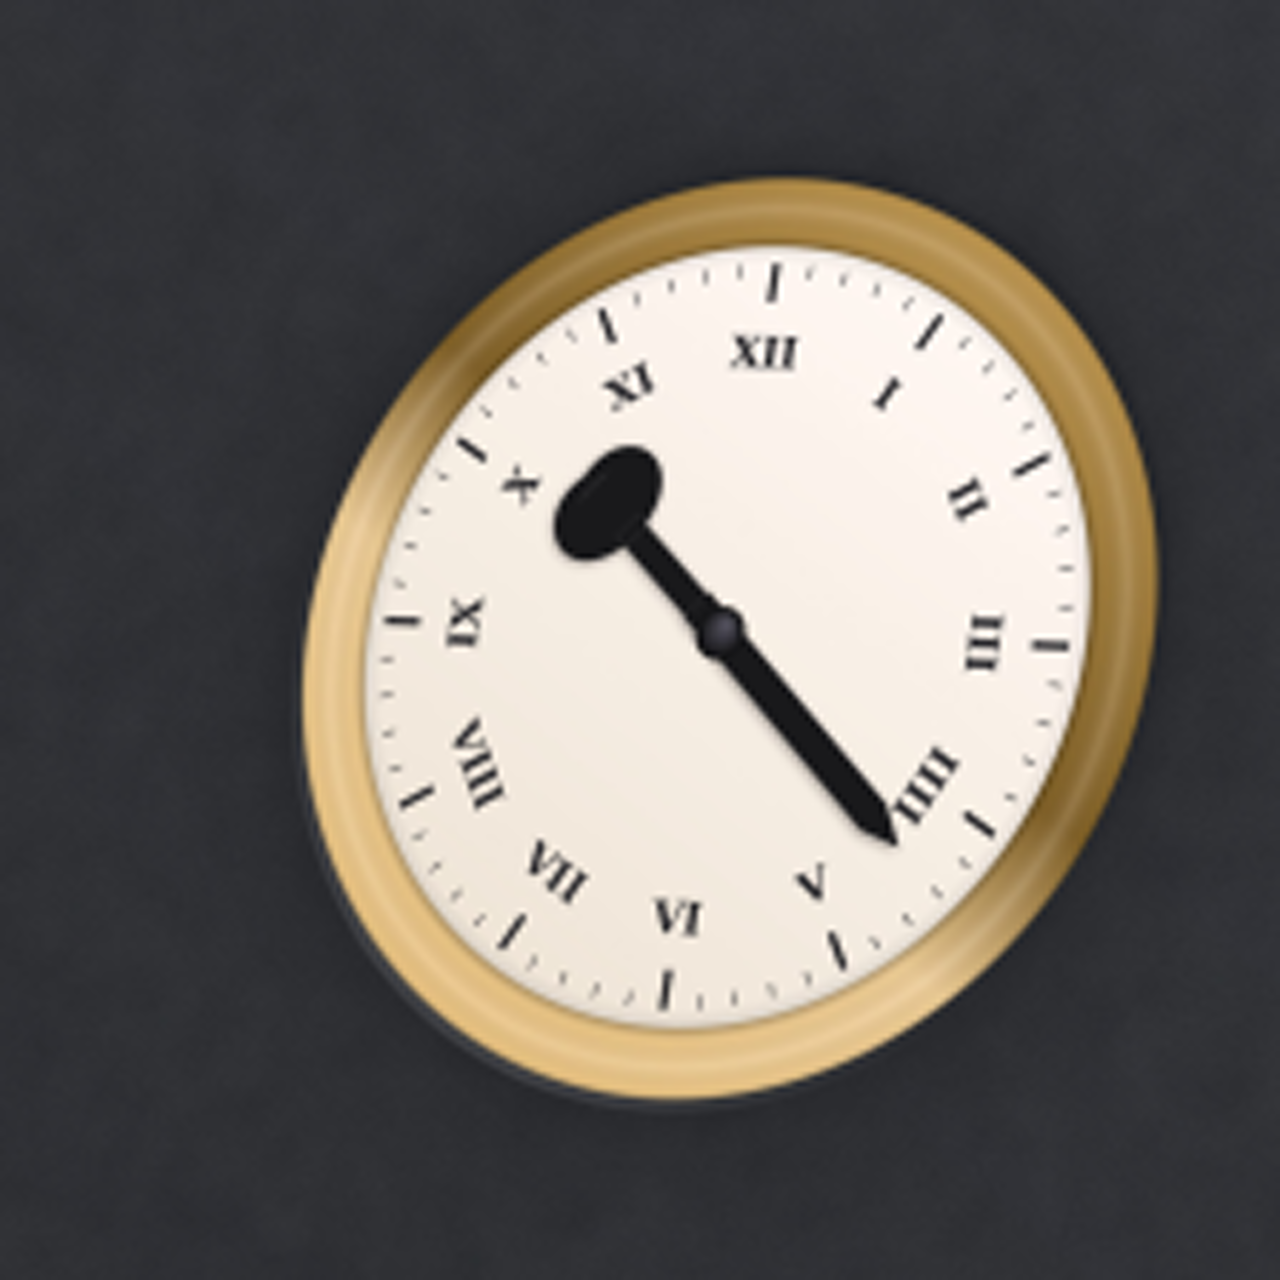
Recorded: 10h22
